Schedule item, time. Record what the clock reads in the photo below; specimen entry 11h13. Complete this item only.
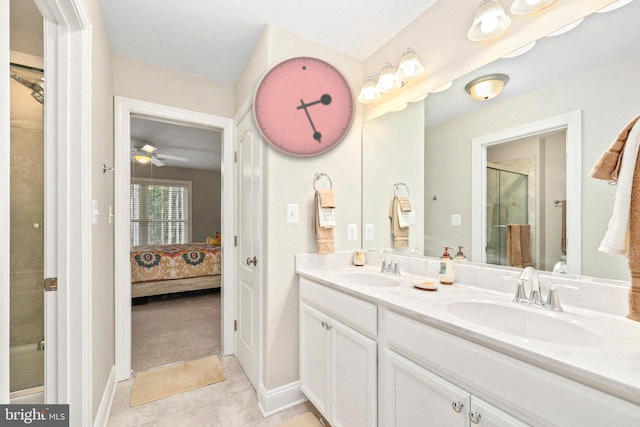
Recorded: 2h26
